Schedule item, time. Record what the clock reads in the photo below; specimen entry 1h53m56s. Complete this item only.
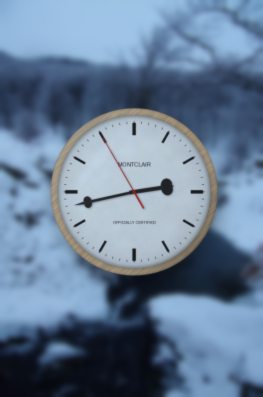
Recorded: 2h42m55s
